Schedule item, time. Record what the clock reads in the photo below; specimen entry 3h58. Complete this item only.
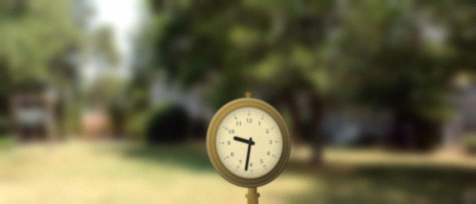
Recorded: 9h32
